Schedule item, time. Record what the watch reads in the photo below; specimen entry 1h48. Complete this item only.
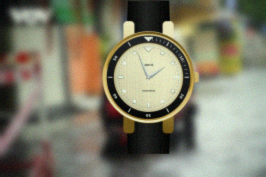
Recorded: 1h56
